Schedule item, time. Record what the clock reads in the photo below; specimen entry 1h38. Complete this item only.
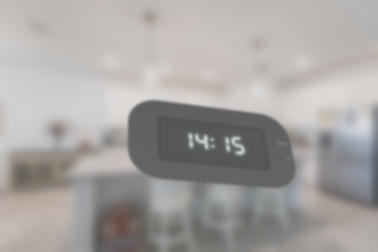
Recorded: 14h15
